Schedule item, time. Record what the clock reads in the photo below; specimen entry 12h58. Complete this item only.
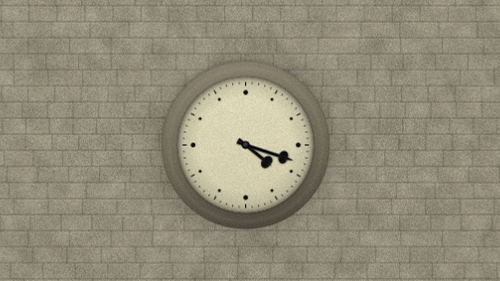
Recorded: 4h18
